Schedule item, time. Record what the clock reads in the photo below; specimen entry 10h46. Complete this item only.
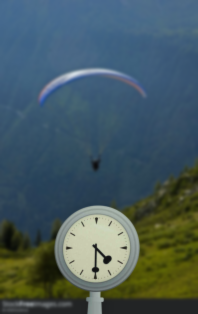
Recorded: 4h30
